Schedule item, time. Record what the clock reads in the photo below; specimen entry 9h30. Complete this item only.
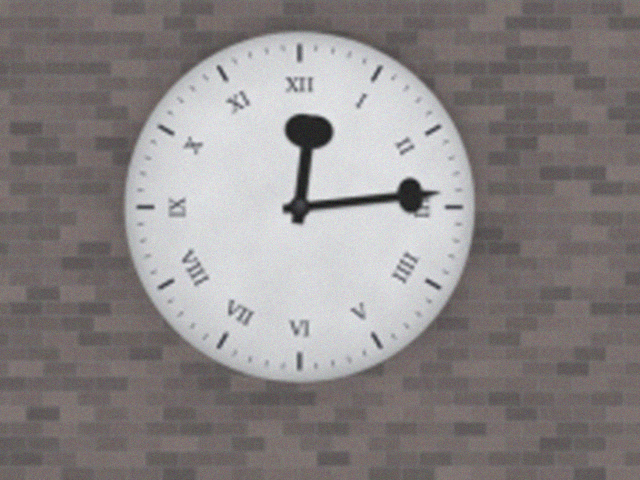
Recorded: 12h14
